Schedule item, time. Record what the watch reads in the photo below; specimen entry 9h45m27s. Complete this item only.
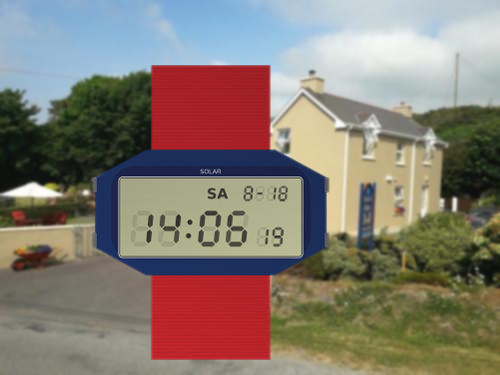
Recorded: 14h06m19s
